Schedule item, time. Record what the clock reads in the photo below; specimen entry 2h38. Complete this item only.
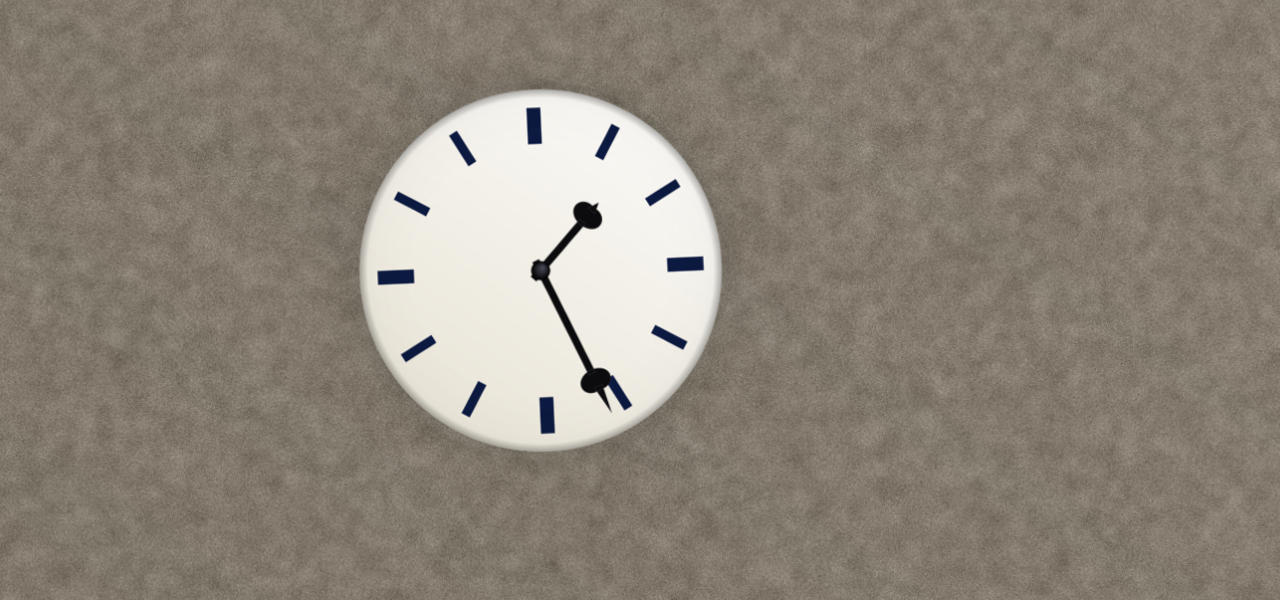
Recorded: 1h26
